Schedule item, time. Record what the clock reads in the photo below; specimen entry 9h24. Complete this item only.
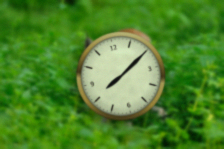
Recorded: 8h10
